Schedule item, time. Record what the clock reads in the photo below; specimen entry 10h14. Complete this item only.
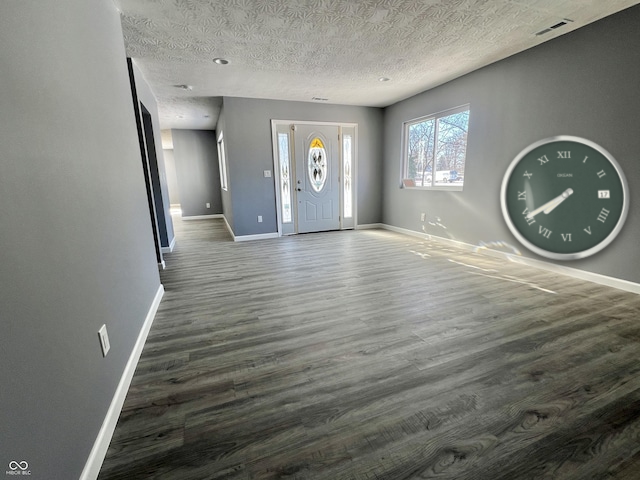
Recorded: 7h40
